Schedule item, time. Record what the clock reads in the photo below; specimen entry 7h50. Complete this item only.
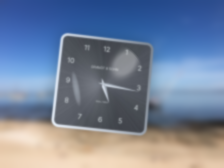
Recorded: 5h16
